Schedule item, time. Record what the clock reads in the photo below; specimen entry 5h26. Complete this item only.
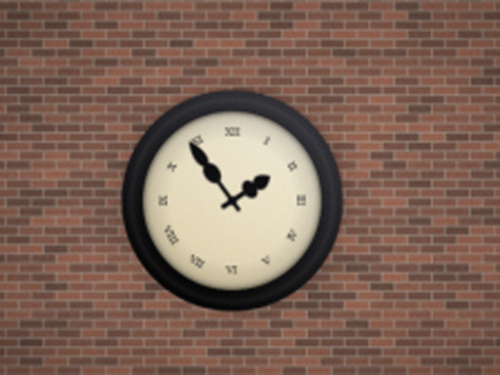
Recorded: 1h54
